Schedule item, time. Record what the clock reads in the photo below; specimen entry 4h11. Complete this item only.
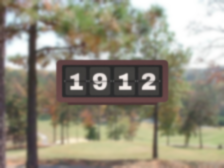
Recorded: 19h12
